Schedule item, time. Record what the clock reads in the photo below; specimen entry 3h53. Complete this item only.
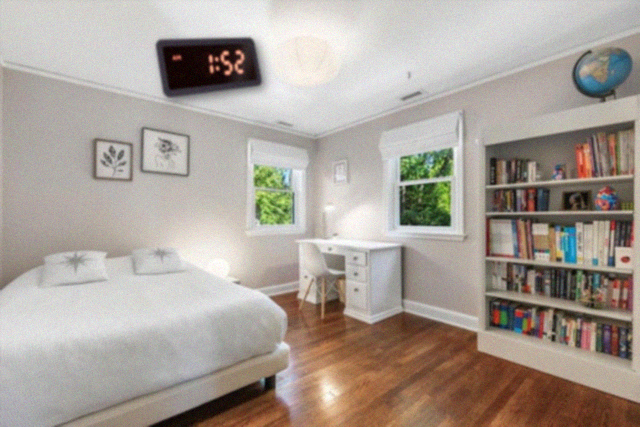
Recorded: 1h52
